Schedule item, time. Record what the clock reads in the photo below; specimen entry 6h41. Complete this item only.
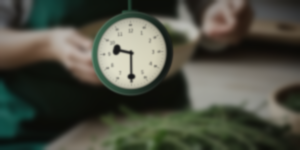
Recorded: 9h30
